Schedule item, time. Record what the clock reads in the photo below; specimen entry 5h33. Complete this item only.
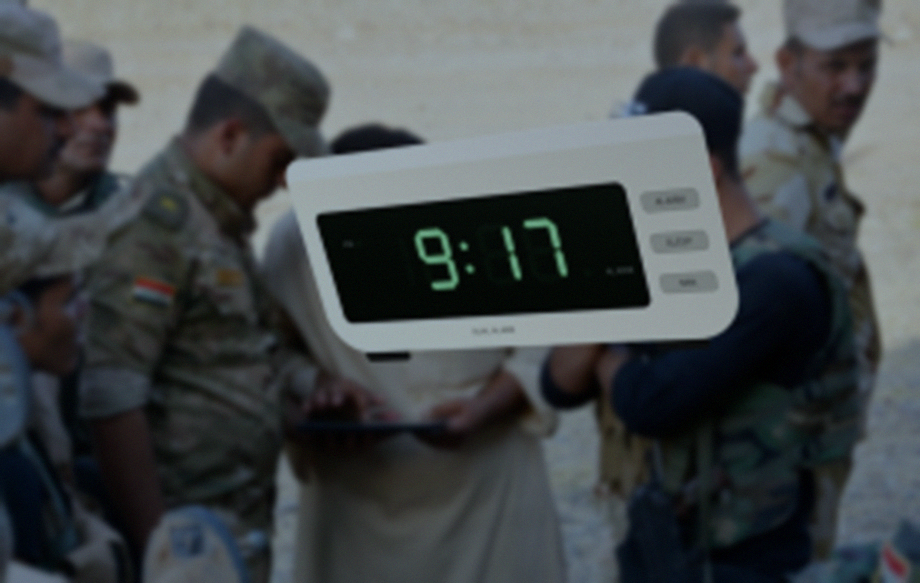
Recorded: 9h17
